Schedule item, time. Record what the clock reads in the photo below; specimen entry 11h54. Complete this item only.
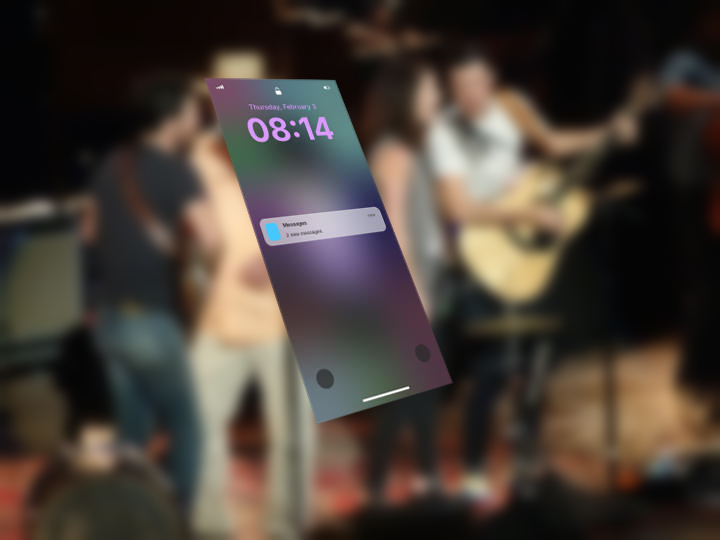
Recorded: 8h14
